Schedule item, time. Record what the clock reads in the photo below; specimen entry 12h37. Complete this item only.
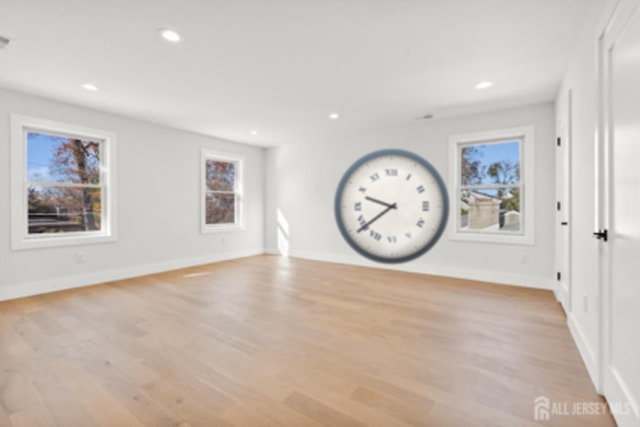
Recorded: 9h39
